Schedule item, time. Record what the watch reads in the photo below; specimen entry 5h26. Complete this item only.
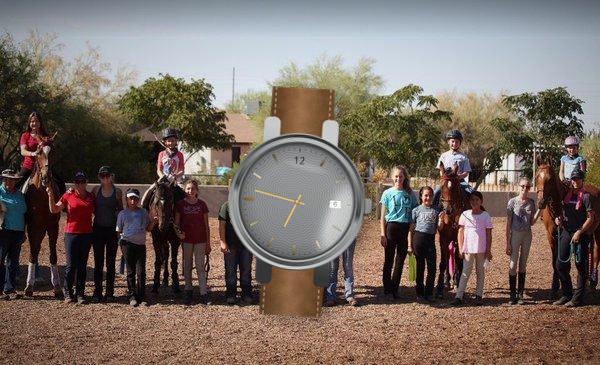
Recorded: 6h47
